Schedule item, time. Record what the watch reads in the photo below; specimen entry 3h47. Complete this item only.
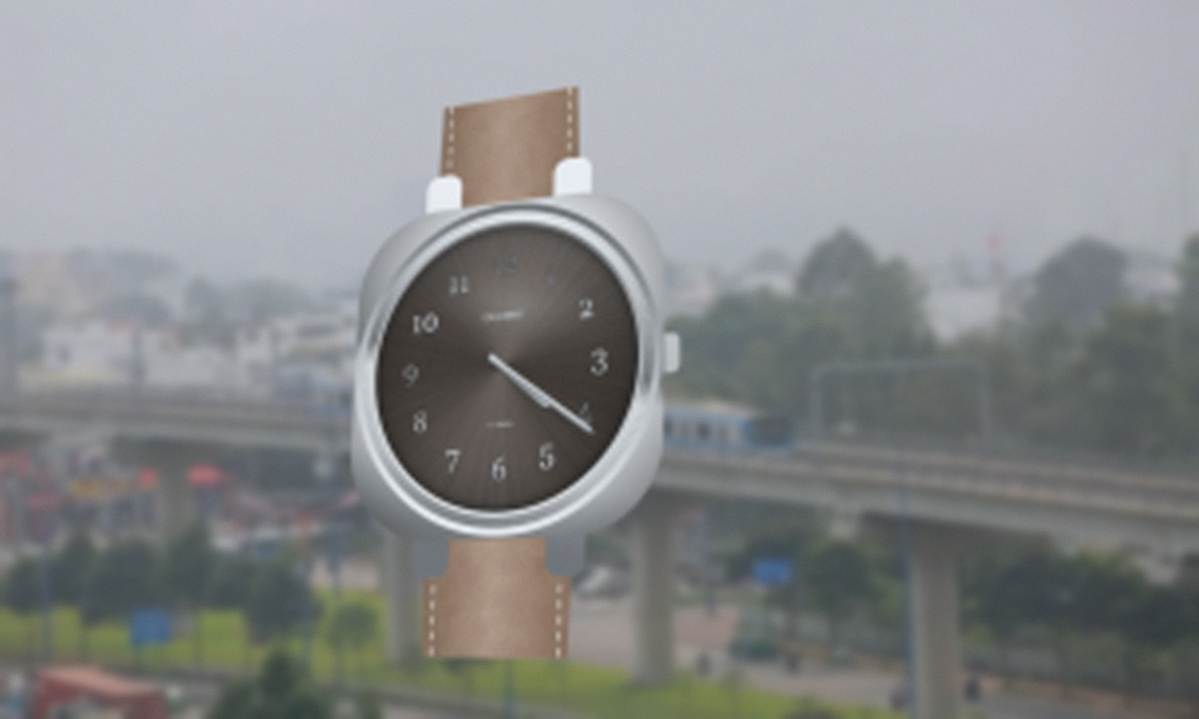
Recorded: 4h21
